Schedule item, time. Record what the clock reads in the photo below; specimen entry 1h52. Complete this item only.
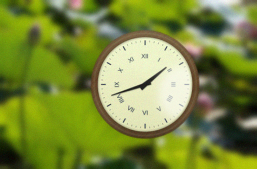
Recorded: 1h42
